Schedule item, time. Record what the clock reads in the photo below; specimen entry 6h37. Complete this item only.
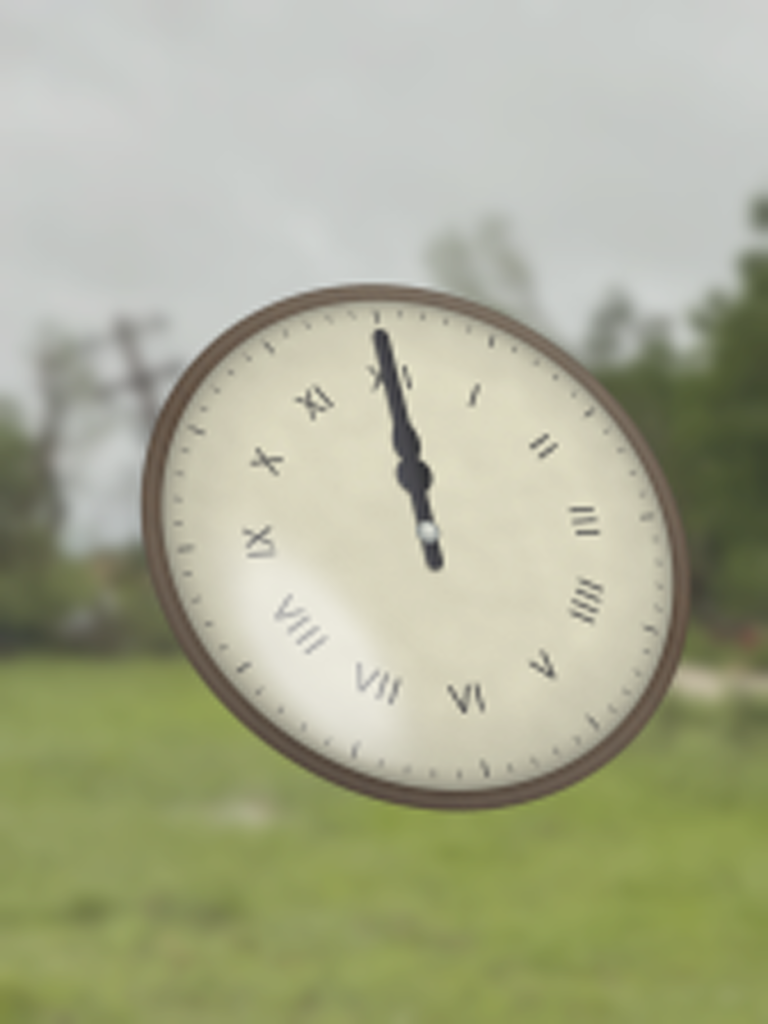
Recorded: 12h00
